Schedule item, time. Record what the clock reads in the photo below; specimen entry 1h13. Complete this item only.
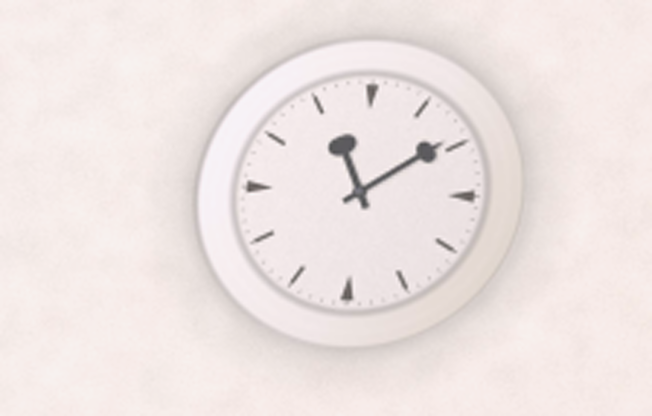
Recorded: 11h09
